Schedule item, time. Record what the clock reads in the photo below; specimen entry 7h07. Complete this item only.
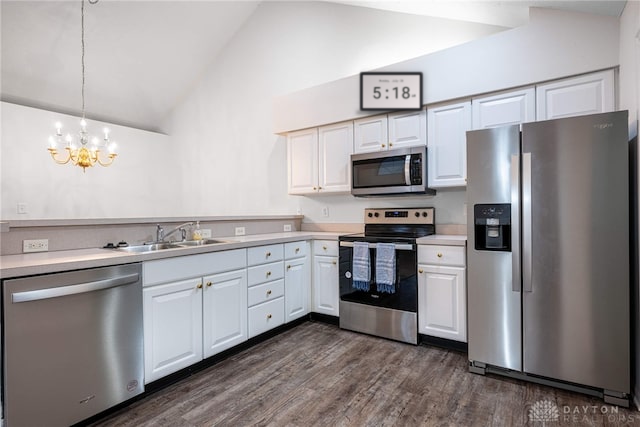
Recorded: 5h18
